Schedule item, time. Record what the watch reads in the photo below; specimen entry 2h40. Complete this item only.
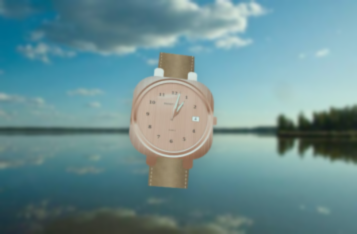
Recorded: 1h02
